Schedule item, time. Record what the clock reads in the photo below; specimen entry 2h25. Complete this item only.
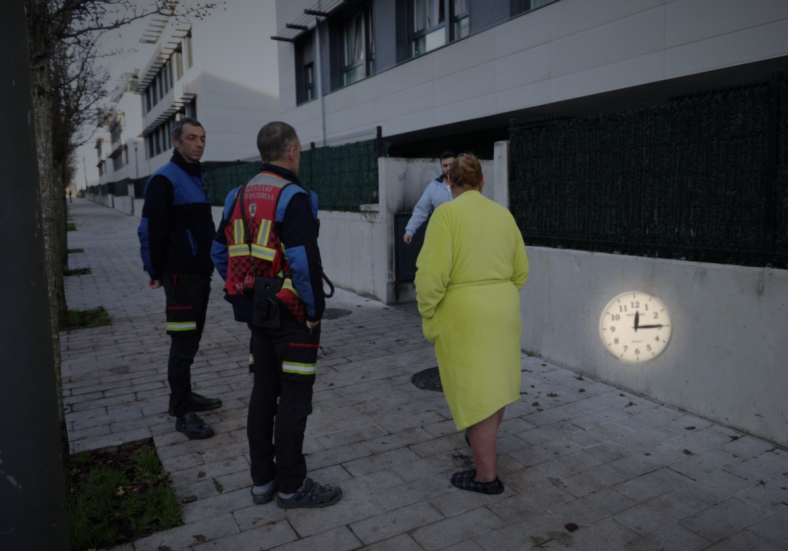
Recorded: 12h15
